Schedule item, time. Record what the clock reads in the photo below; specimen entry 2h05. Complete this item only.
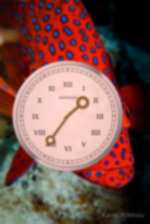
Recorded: 1h36
